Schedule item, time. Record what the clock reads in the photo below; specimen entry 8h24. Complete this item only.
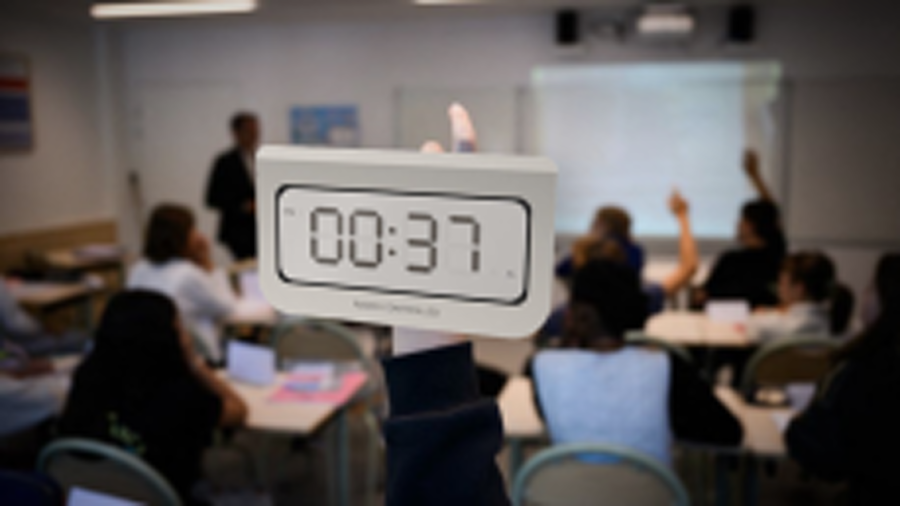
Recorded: 0h37
